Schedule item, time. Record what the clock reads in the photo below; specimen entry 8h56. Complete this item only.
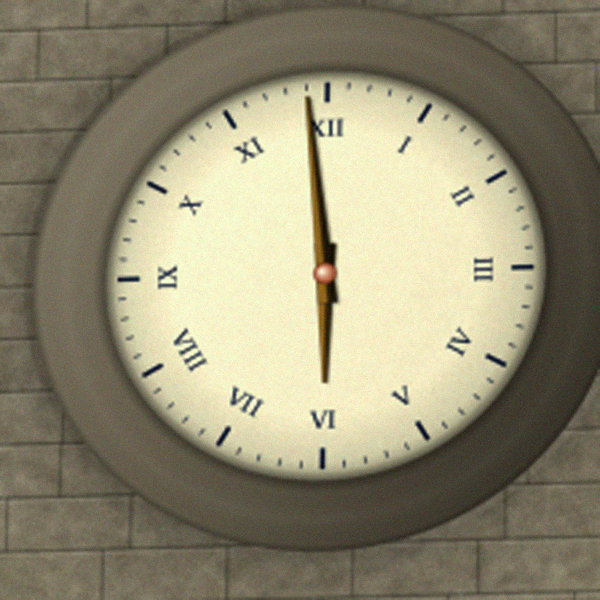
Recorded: 5h59
